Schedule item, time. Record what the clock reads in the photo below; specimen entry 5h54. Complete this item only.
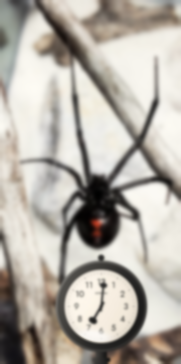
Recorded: 7h01
